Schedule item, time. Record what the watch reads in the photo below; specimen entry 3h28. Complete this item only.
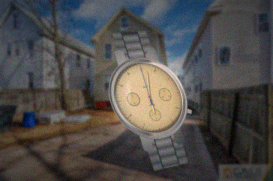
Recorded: 6h02
